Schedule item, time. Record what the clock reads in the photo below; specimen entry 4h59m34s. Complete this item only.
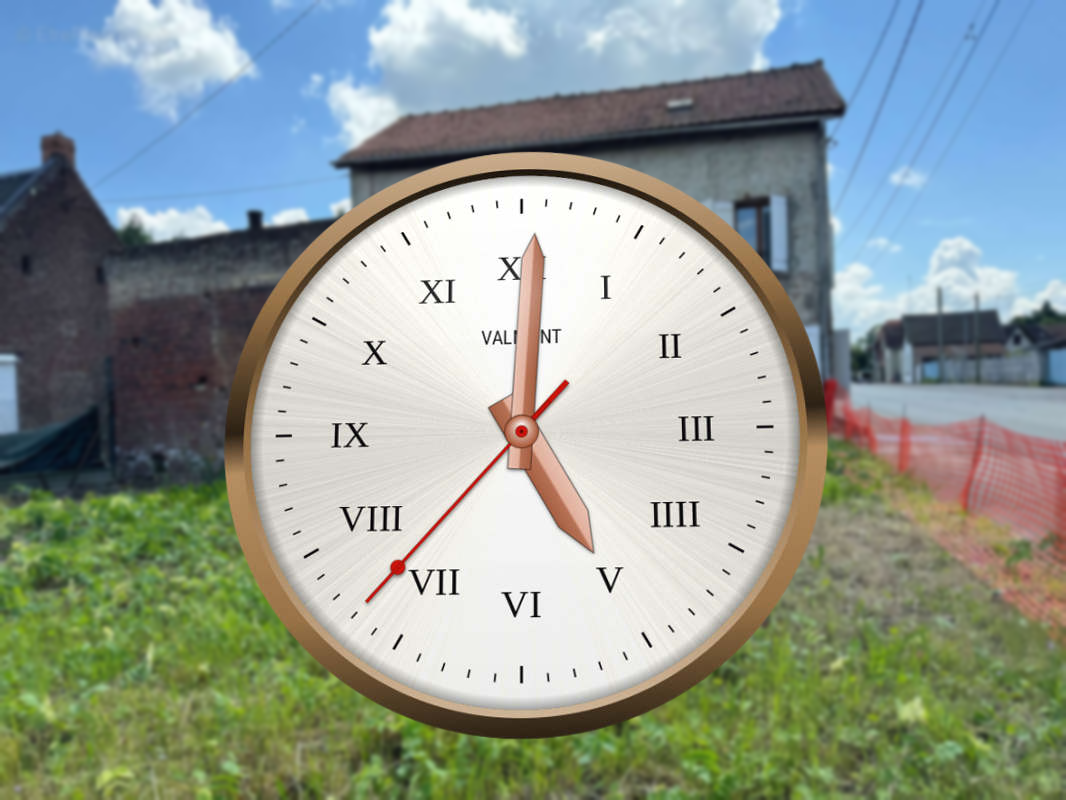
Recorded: 5h00m37s
